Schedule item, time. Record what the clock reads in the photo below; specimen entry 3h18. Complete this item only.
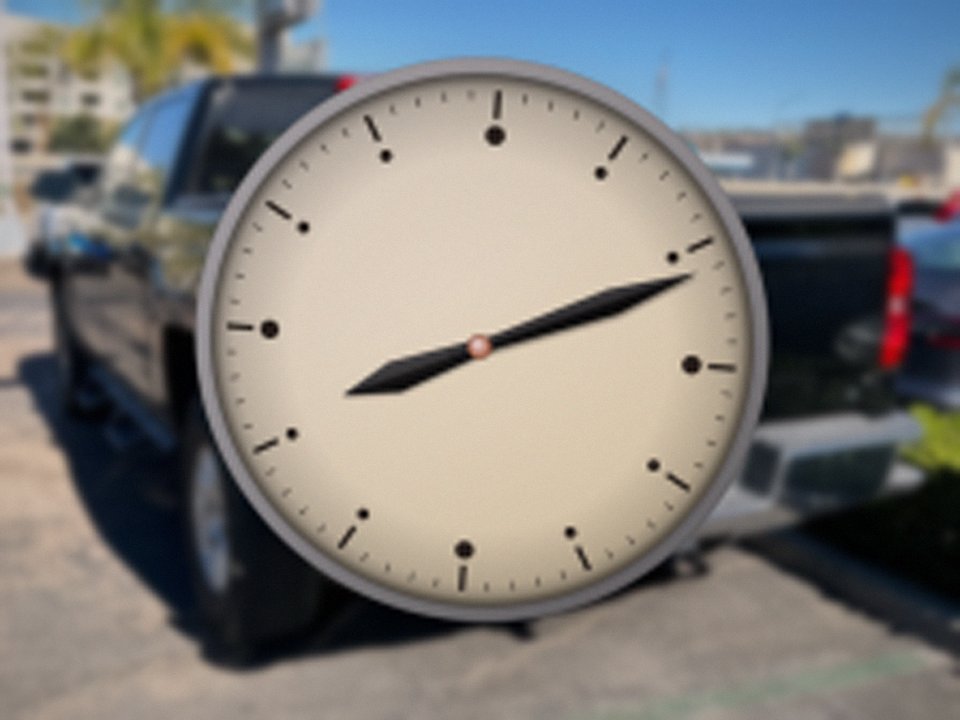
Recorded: 8h11
